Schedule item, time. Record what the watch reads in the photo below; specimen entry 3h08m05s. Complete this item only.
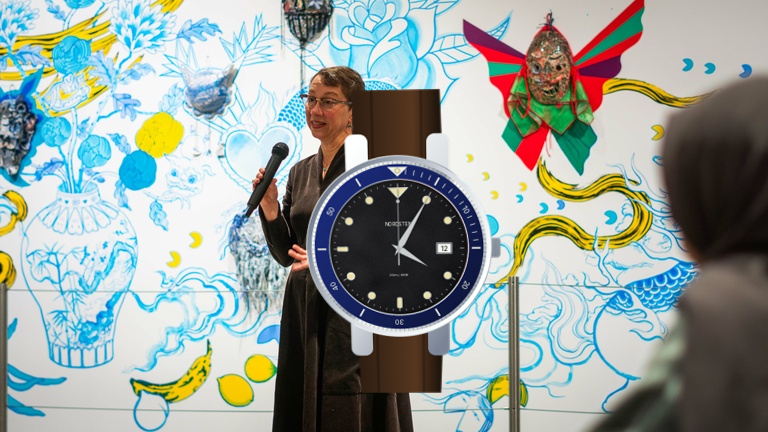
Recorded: 4h05m00s
